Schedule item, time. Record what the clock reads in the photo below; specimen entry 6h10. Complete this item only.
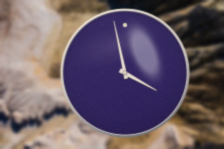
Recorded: 3h58
